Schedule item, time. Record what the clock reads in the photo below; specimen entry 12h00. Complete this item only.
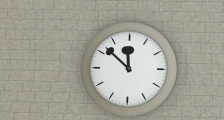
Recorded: 11h52
